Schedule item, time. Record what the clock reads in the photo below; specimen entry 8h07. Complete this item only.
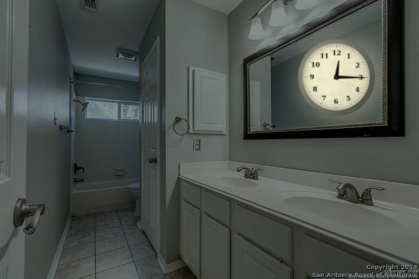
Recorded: 12h15
